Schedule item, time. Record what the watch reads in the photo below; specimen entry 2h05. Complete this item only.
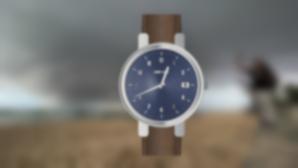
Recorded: 12h41
